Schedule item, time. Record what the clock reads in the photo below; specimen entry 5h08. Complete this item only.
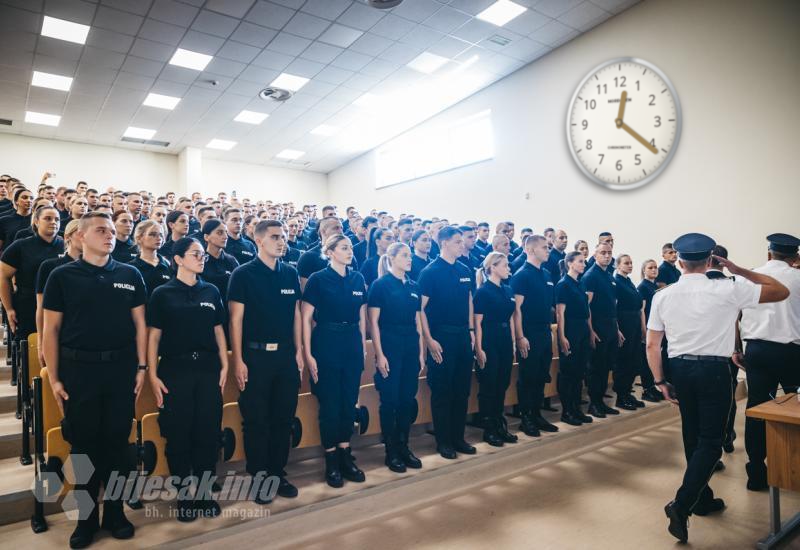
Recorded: 12h21
